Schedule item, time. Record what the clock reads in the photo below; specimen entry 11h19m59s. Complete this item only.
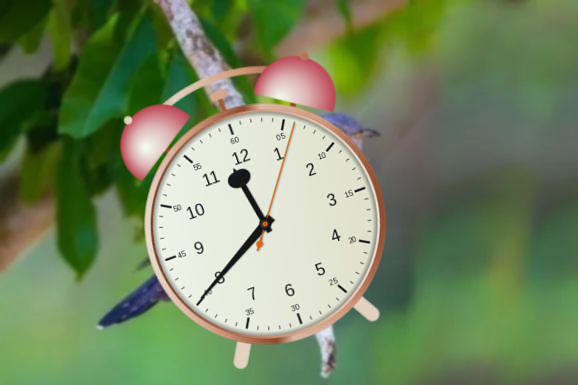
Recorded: 11h40m06s
